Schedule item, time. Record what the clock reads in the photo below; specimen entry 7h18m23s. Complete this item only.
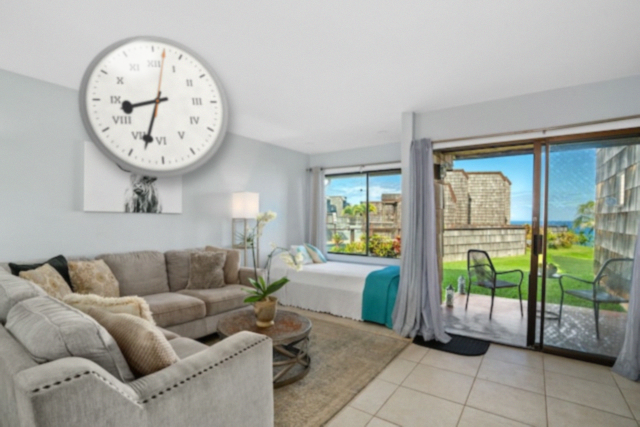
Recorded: 8h33m02s
